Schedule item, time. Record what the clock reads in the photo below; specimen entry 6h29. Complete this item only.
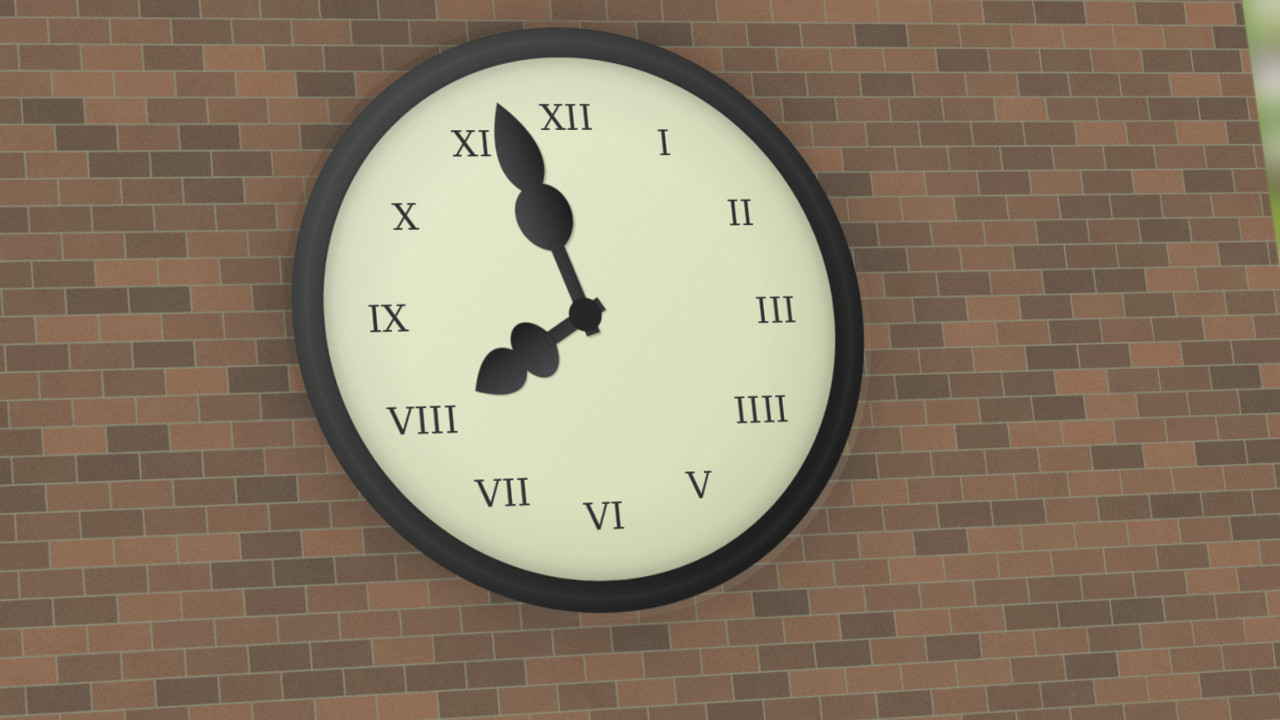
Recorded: 7h57
